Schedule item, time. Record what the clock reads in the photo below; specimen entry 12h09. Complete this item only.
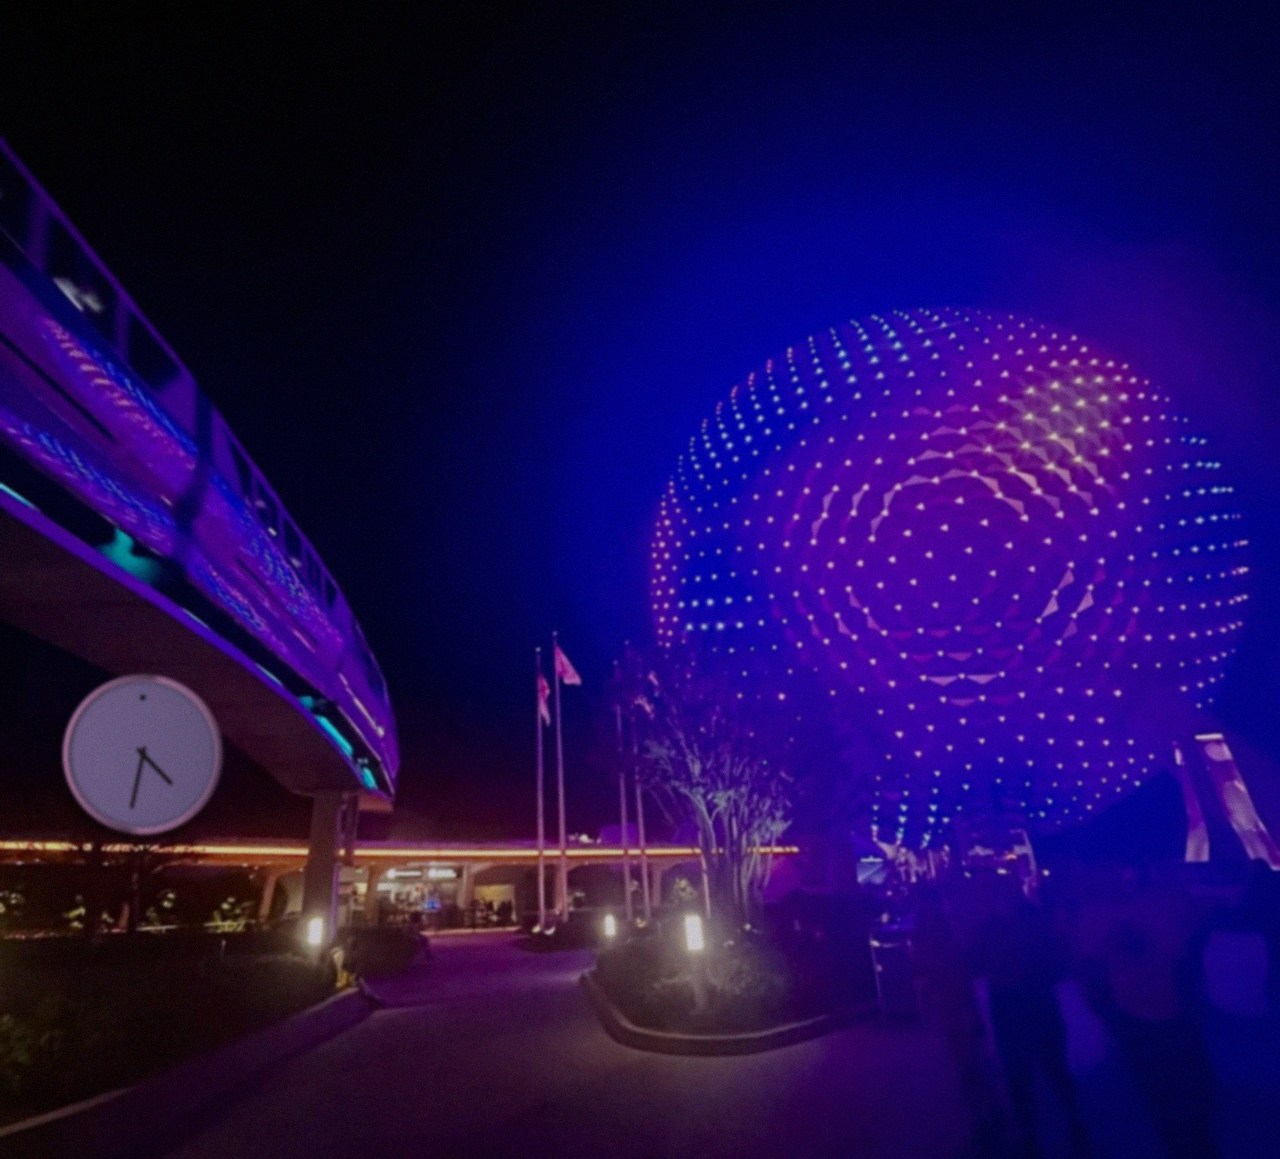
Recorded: 4h32
